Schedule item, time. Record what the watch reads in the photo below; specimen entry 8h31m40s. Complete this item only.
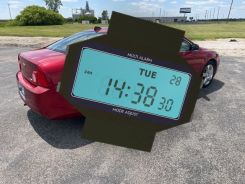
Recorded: 14h38m30s
